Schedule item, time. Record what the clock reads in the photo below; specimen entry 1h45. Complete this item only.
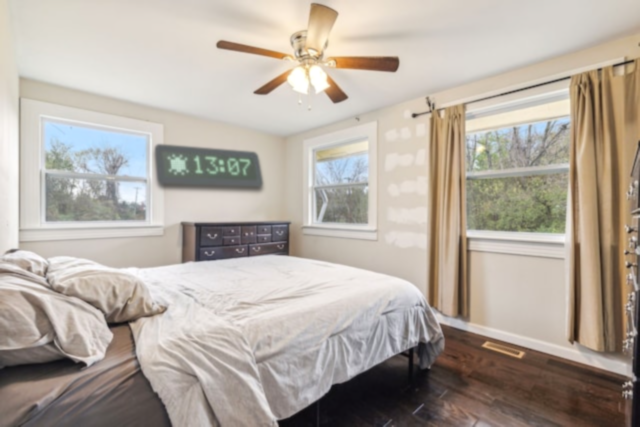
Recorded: 13h07
